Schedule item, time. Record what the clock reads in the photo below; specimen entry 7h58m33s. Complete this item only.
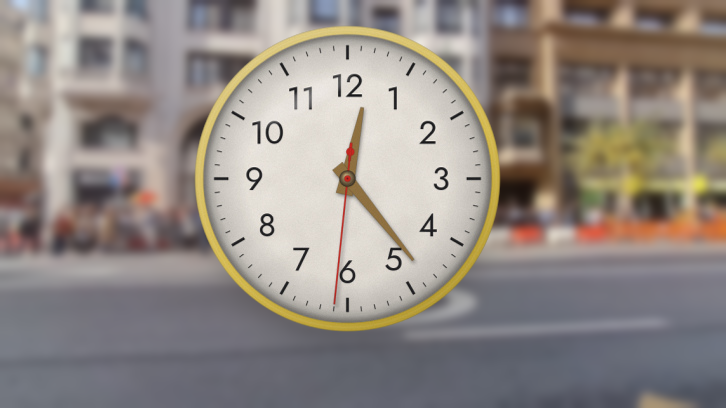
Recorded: 12h23m31s
